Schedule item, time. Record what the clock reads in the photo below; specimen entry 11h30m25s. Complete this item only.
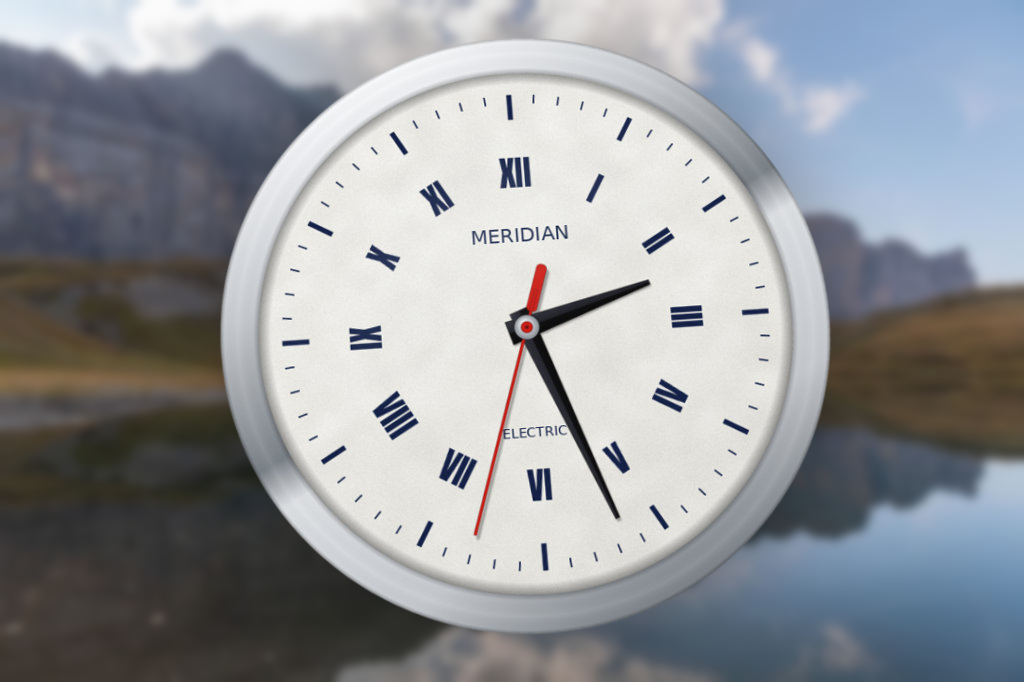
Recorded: 2h26m33s
